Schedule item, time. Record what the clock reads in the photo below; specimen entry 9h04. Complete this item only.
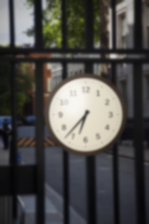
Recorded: 6h37
